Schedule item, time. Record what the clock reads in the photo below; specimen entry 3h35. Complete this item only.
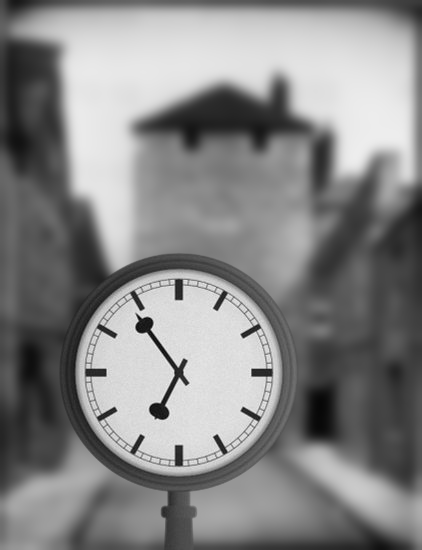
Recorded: 6h54
